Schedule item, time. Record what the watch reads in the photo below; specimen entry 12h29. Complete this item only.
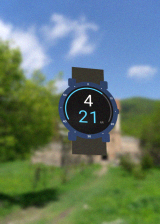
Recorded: 4h21
